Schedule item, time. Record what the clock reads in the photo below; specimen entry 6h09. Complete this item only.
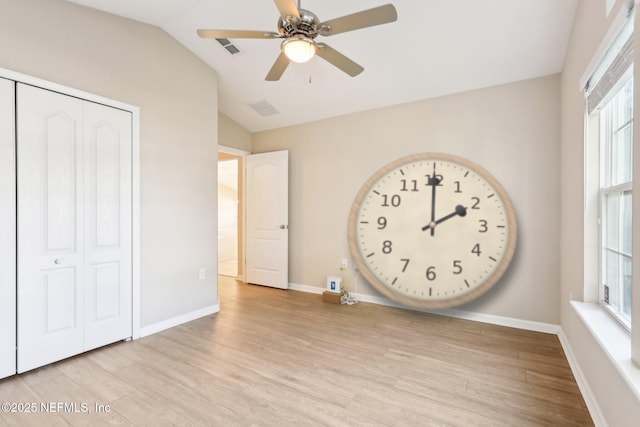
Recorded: 2h00
